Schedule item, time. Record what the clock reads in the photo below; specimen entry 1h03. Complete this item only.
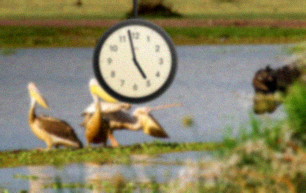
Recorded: 4h58
